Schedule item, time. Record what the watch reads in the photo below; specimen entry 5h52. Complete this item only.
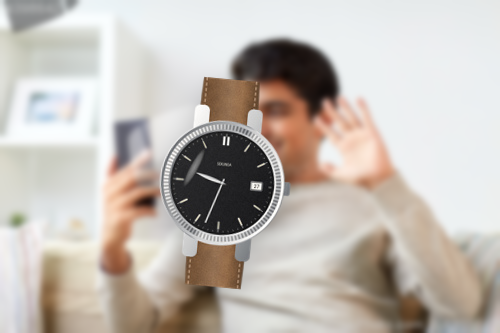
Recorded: 9h33
